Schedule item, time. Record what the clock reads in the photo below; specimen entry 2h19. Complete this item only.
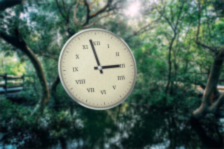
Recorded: 2h58
